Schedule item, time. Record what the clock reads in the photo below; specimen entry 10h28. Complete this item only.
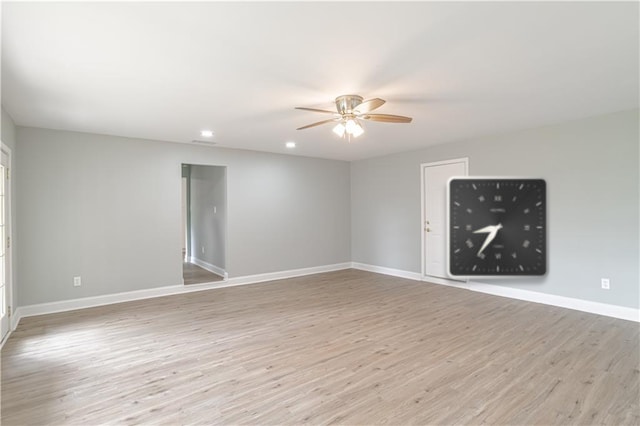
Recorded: 8h36
